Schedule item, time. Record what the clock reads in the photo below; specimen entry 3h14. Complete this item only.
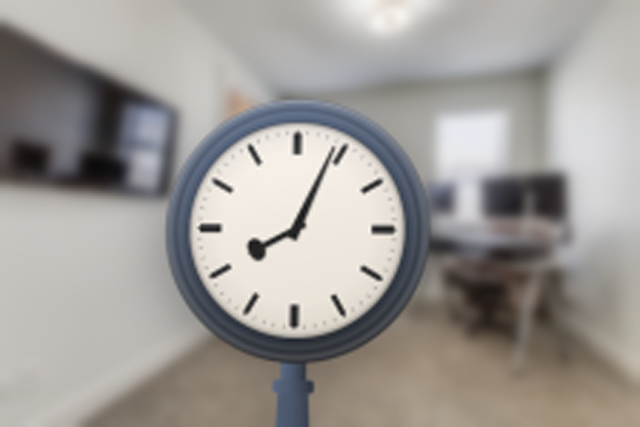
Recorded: 8h04
